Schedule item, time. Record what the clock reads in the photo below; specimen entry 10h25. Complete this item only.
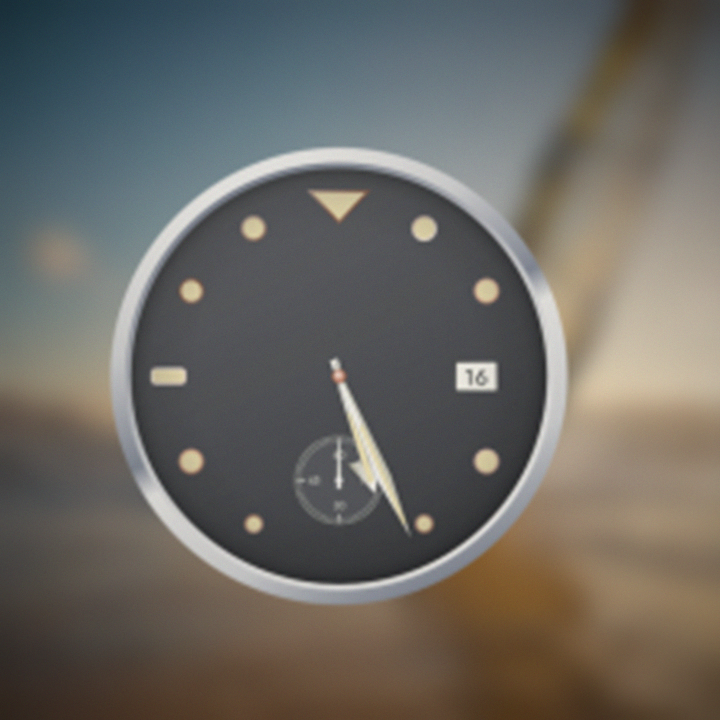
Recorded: 5h26
